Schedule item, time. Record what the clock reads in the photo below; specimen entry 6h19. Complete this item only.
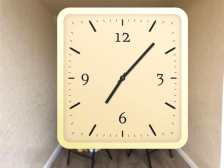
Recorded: 7h07
